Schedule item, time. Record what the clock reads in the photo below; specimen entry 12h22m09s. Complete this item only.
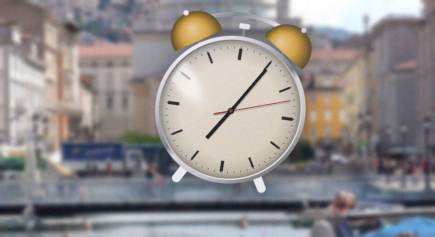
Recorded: 7h05m12s
